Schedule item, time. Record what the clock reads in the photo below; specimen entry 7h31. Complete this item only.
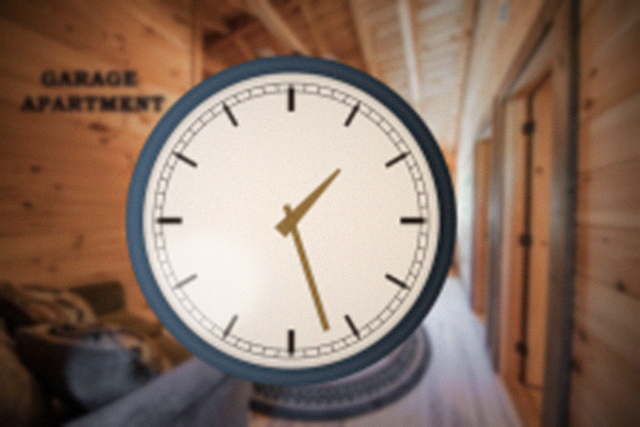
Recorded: 1h27
